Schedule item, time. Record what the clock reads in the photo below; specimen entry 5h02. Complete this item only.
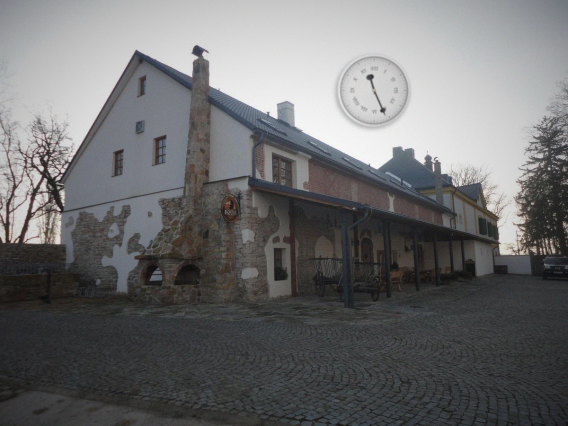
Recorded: 11h26
